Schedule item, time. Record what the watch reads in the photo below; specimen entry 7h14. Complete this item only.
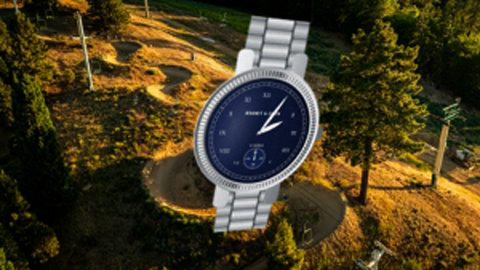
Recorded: 2h05
